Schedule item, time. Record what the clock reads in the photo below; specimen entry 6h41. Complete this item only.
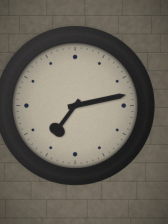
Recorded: 7h13
